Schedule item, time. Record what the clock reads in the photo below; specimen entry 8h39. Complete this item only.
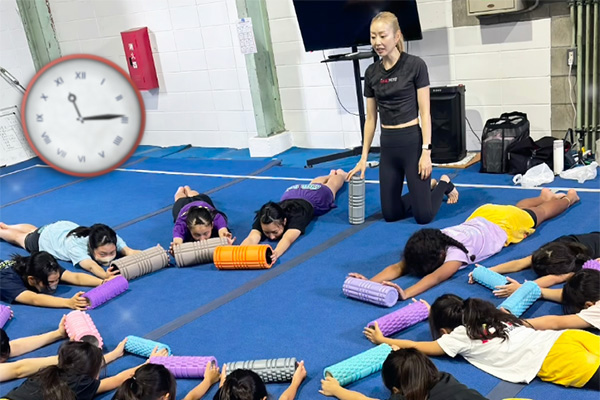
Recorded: 11h14
